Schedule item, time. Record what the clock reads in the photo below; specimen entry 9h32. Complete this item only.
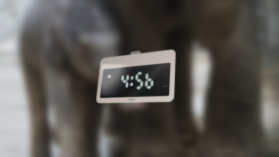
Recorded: 4h56
